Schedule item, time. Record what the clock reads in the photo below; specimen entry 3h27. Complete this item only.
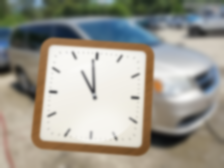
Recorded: 10h59
